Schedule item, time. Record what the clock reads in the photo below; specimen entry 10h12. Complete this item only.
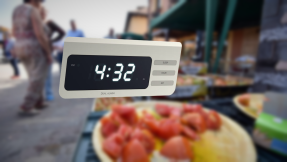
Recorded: 4h32
